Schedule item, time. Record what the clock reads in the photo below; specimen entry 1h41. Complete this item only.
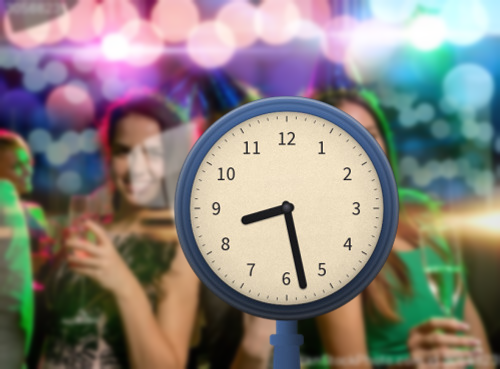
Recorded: 8h28
